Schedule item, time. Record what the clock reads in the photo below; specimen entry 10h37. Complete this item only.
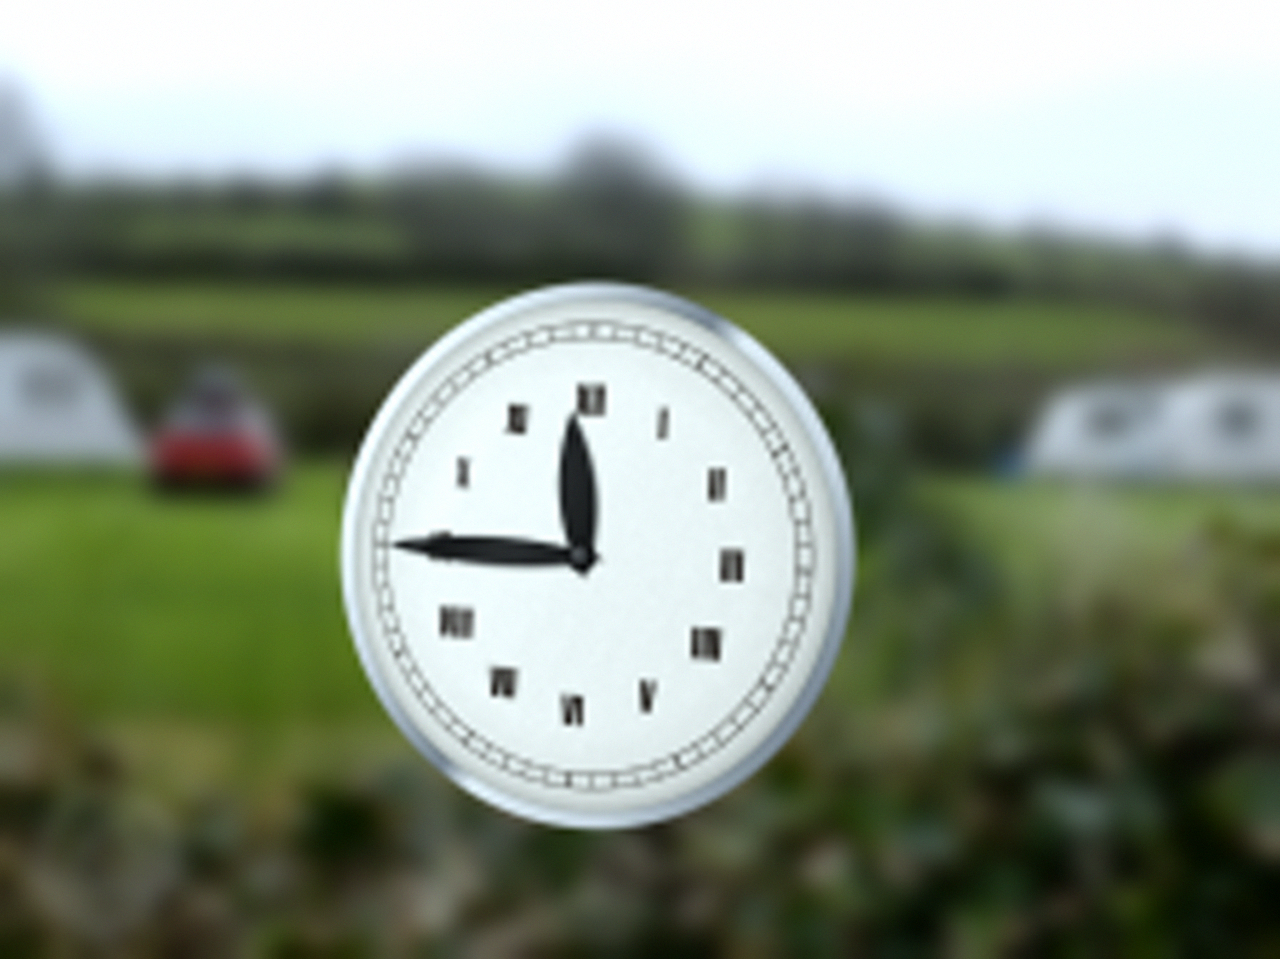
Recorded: 11h45
